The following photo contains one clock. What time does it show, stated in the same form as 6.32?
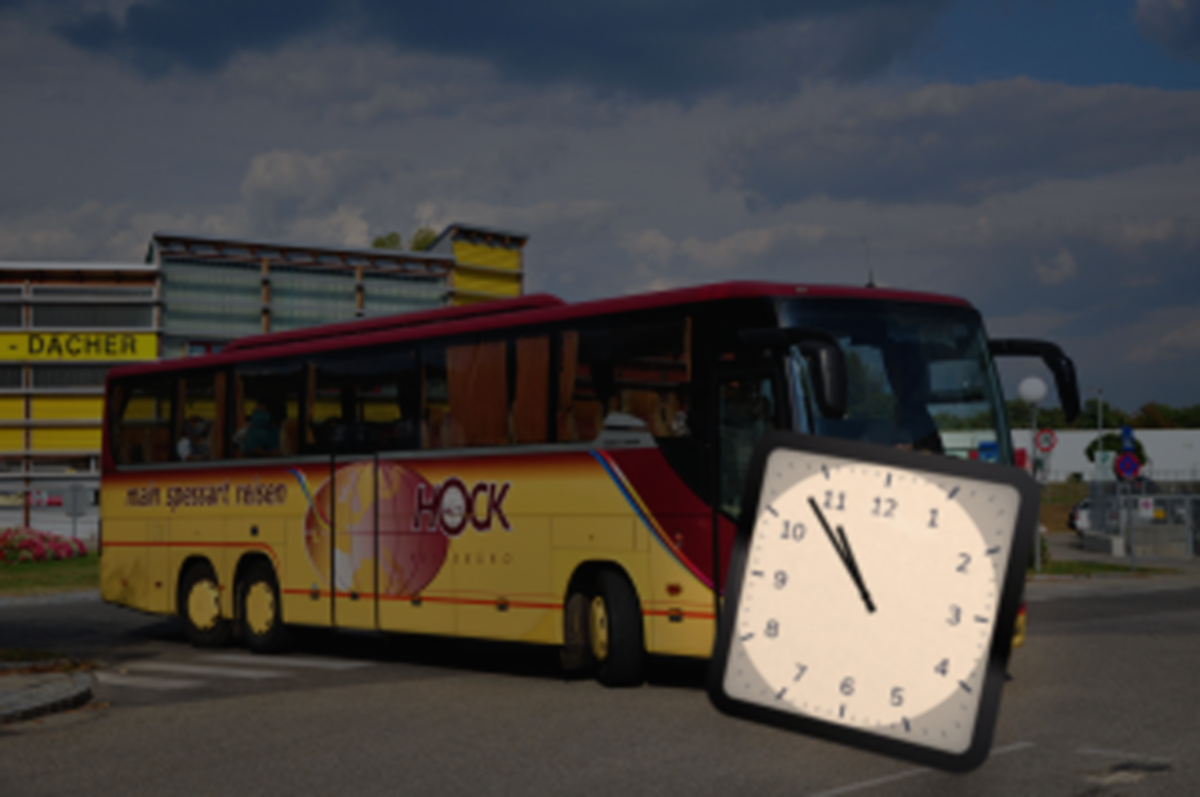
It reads 10.53
